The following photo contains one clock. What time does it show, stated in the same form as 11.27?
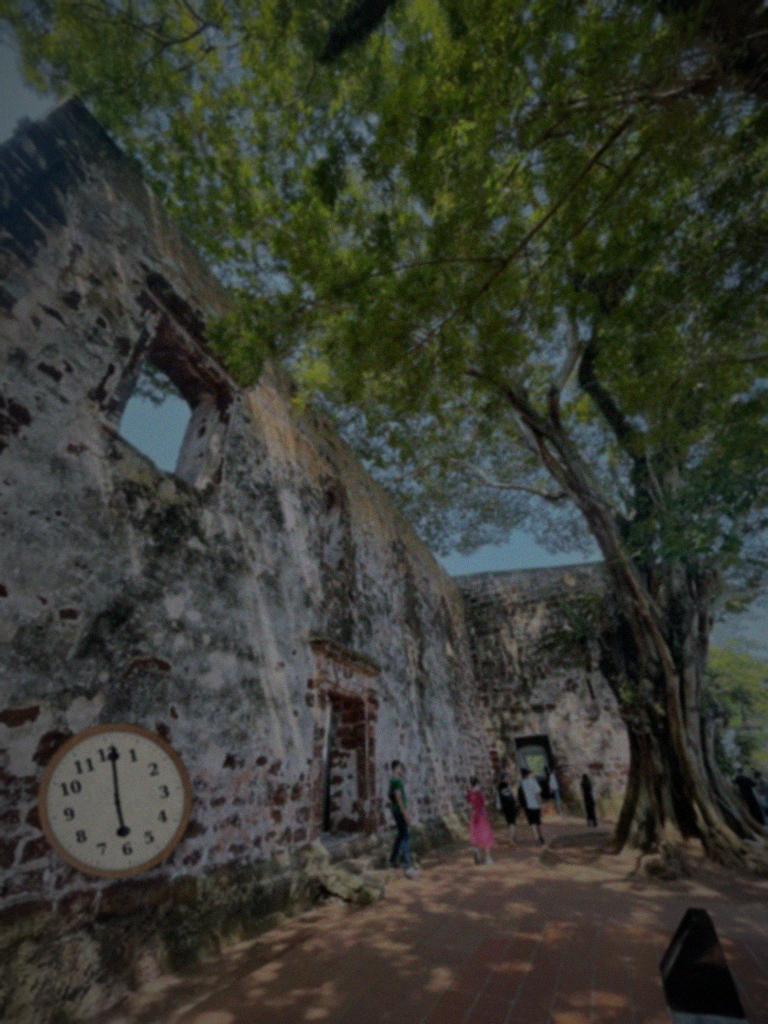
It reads 6.01
